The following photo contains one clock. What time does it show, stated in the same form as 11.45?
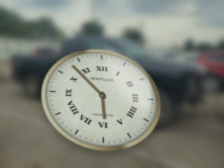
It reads 5.53
